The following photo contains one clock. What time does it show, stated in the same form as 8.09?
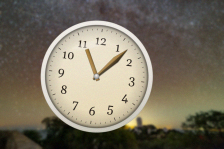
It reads 11.07
